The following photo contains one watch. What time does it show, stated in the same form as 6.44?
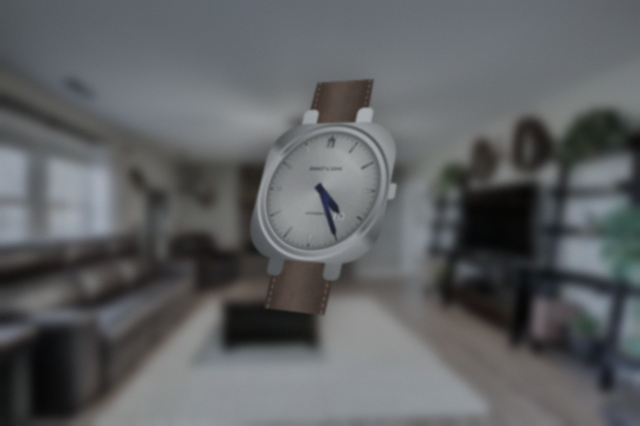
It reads 4.25
